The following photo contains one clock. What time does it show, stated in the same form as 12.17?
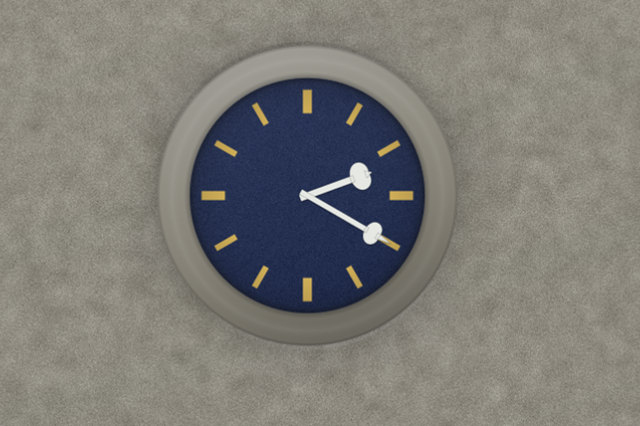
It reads 2.20
